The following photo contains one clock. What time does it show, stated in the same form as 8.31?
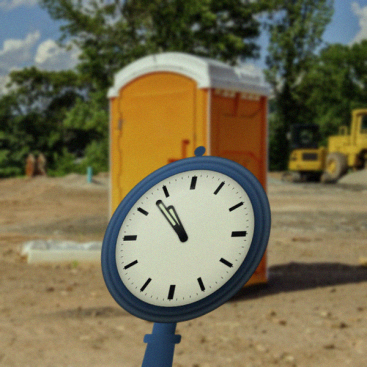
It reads 10.53
